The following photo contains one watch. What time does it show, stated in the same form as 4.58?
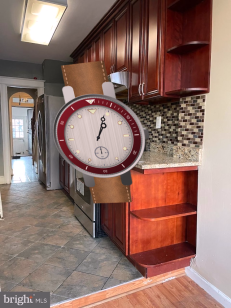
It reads 1.04
